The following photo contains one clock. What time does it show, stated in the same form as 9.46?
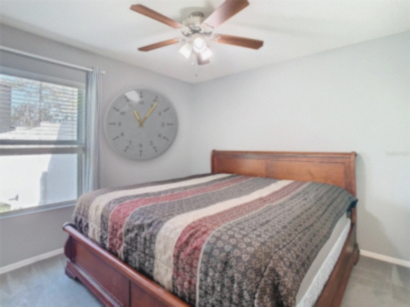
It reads 11.06
